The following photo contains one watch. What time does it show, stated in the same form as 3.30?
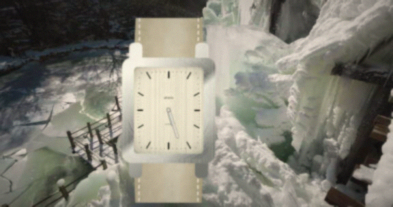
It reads 5.27
